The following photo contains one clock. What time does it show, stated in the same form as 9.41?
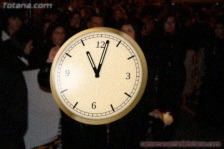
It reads 11.02
